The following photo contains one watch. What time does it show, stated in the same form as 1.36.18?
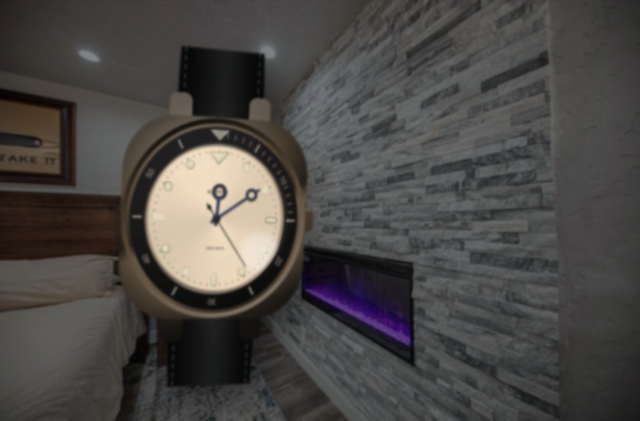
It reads 12.09.24
